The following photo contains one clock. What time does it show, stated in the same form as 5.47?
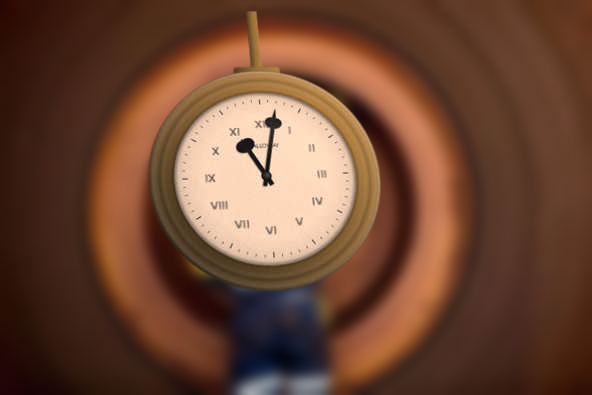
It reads 11.02
